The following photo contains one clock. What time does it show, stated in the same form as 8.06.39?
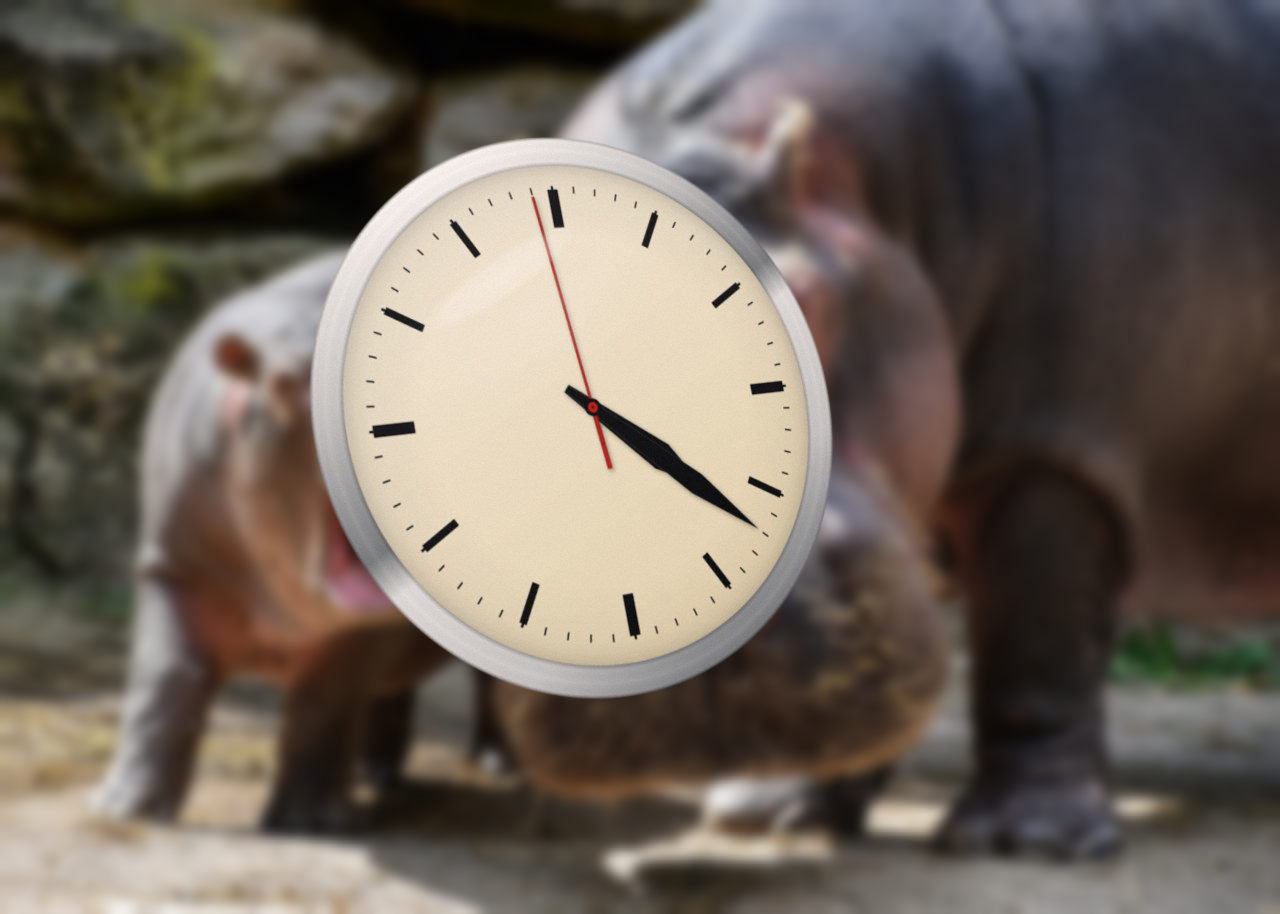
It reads 4.21.59
